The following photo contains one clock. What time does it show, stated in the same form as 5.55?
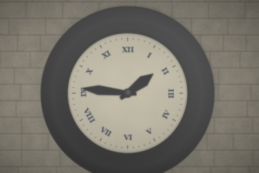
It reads 1.46
